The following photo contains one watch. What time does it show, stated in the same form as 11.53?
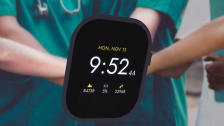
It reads 9.52
